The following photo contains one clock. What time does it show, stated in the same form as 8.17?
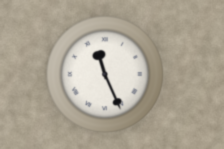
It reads 11.26
